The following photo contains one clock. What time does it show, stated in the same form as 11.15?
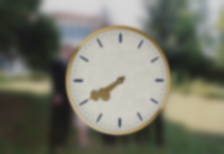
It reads 7.40
